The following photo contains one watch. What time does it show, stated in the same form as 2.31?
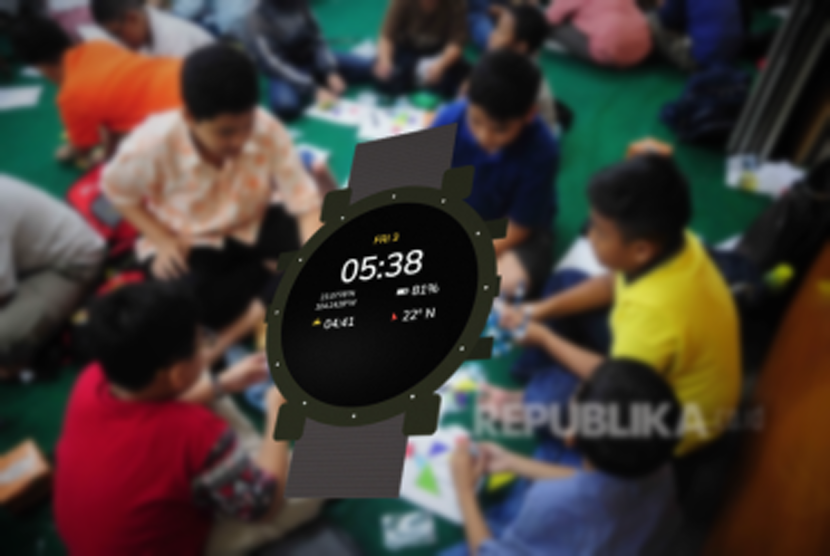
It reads 5.38
